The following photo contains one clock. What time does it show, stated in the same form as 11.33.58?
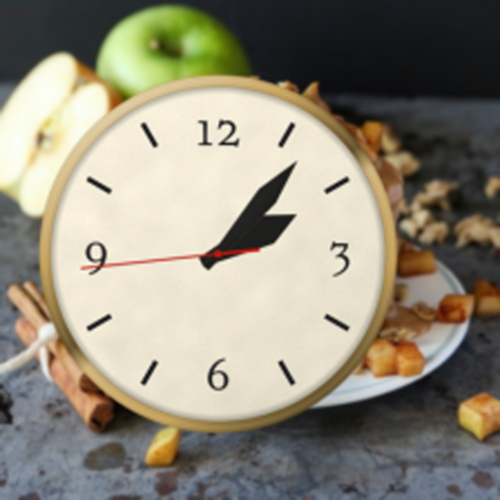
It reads 2.06.44
